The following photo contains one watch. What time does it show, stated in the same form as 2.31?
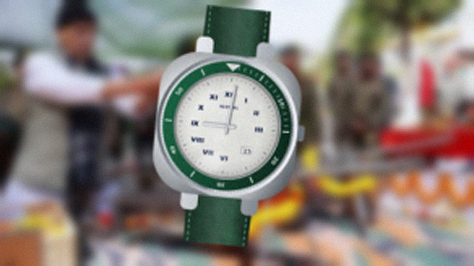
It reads 9.01
